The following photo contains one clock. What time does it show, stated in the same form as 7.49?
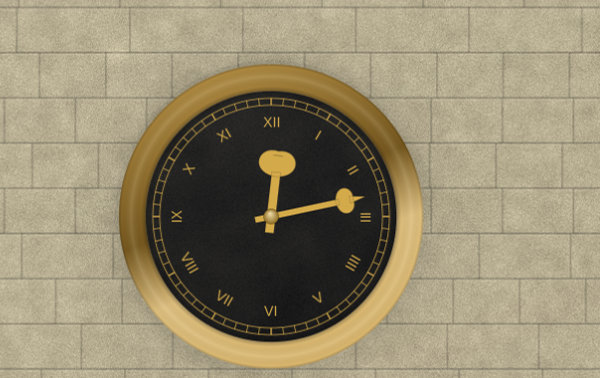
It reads 12.13
